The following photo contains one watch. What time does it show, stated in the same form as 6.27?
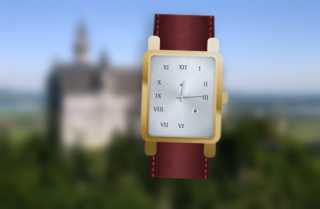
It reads 12.14
